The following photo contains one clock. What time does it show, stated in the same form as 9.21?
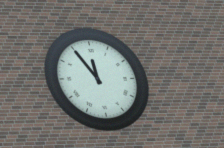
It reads 11.55
